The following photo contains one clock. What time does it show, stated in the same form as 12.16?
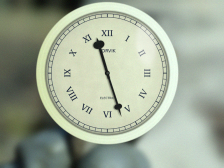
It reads 11.27
